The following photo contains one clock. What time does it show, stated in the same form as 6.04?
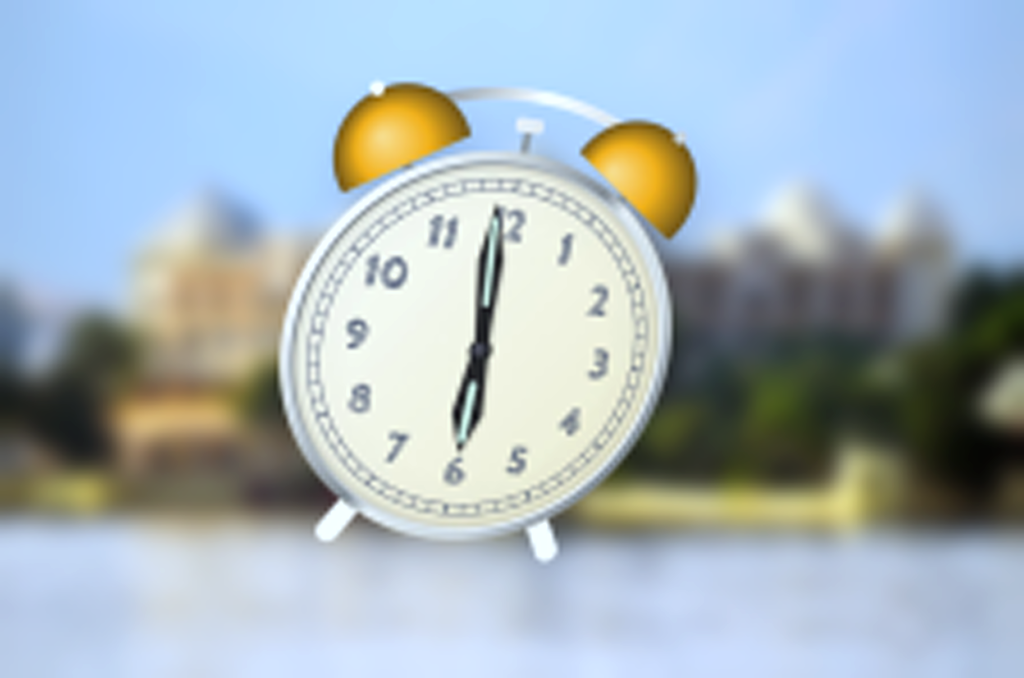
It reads 5.59
